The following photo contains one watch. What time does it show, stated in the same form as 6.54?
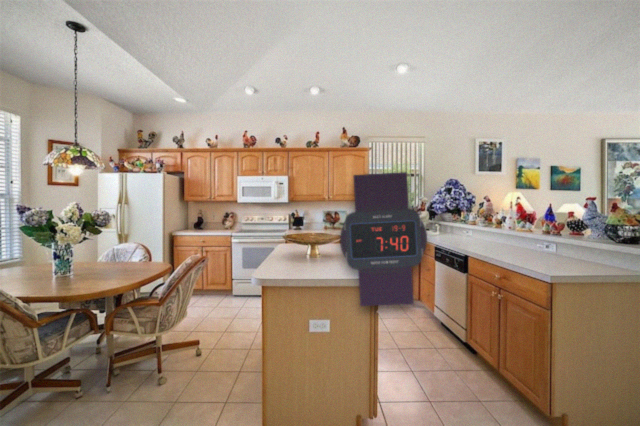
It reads 7.40
